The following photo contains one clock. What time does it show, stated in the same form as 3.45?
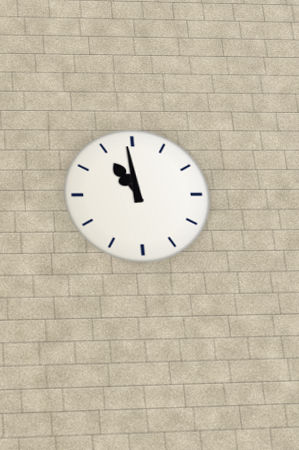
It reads 10.59
